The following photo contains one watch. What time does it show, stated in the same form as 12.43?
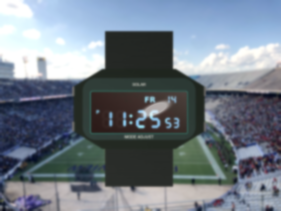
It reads 11.25
